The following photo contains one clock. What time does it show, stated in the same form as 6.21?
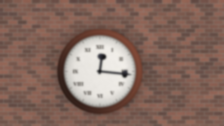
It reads 12.16
